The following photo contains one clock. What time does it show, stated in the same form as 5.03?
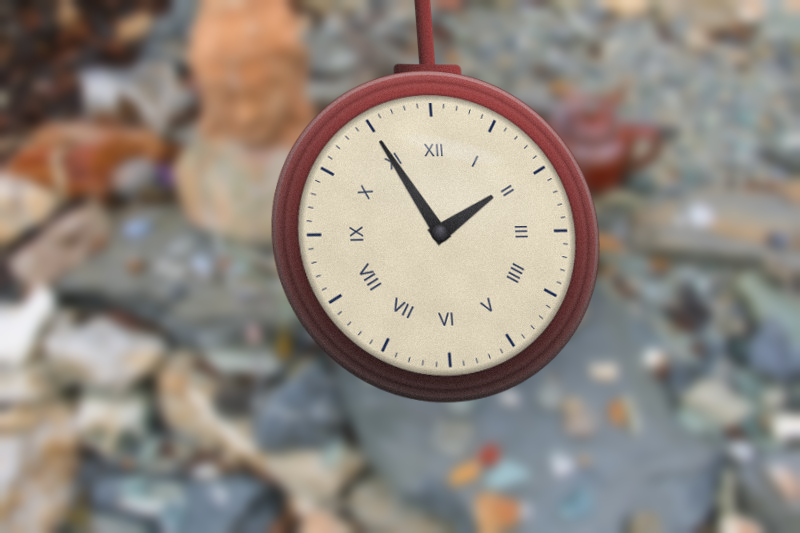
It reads 1.55
